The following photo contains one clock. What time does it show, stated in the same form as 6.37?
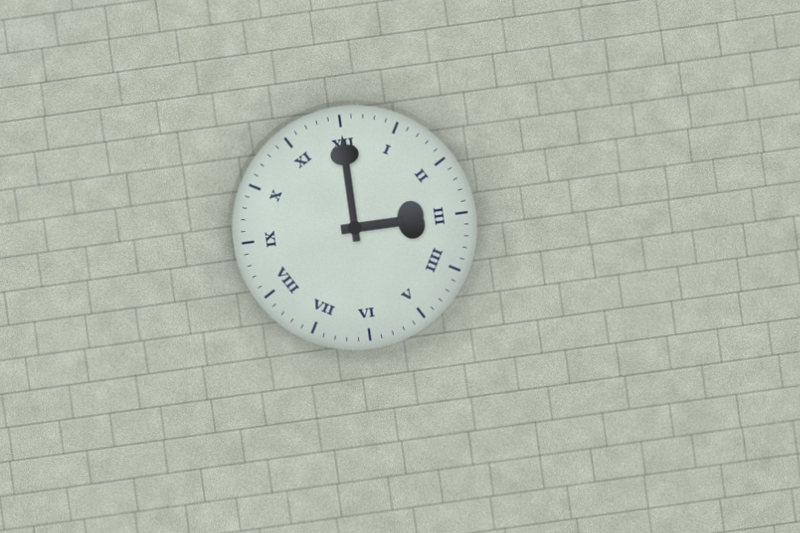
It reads 3.00
